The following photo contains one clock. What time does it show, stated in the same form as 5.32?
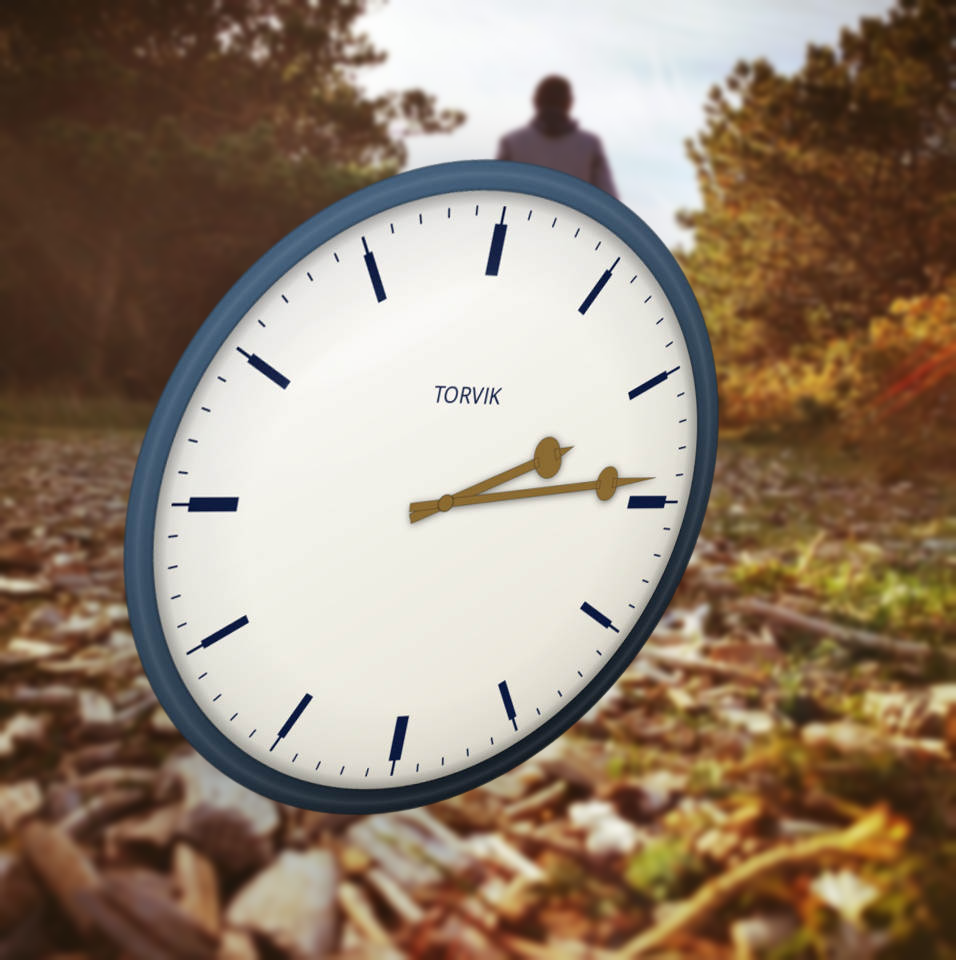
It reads 2.14
